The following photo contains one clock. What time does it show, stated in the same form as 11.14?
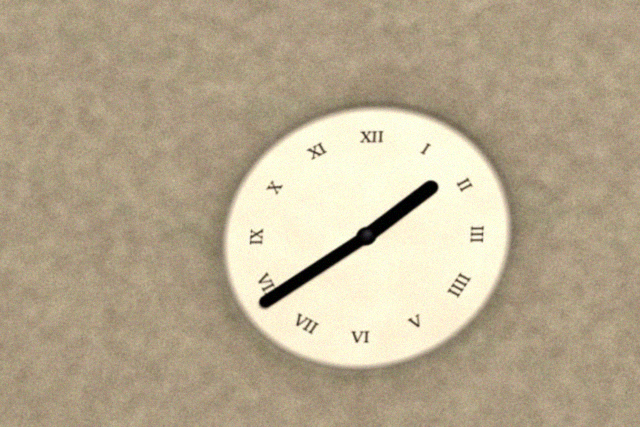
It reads 1.39
